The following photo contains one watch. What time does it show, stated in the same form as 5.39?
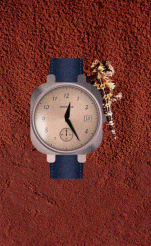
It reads 12.25
